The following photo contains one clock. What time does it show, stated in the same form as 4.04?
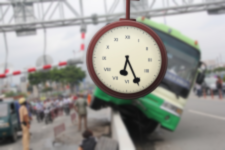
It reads 6.26
